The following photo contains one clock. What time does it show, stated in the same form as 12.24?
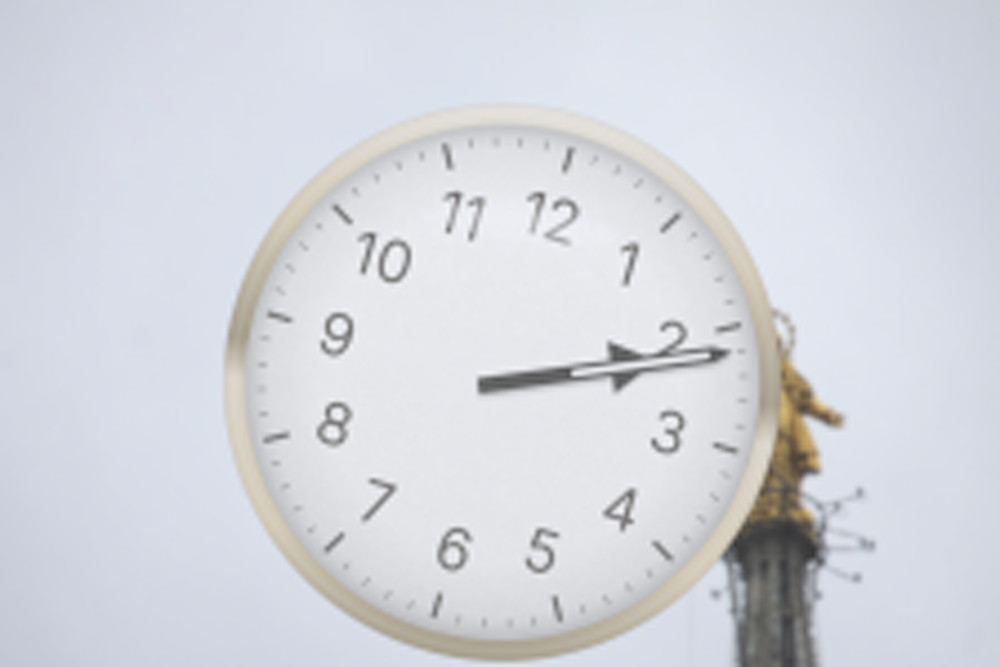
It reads 2.11
